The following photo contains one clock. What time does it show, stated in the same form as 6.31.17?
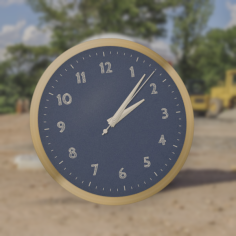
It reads 2.07.08
